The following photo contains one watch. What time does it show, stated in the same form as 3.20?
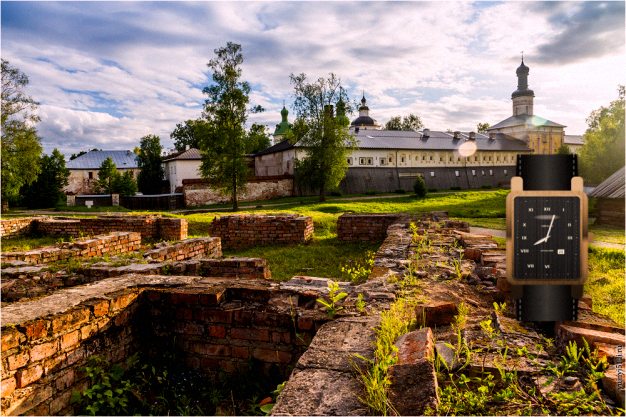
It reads 8.03
